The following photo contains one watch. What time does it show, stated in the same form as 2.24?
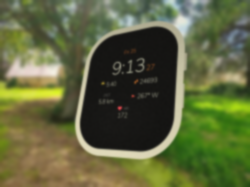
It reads 9.13
